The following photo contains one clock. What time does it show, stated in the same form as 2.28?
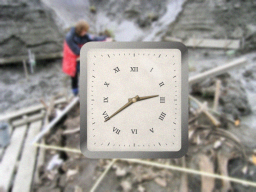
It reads 2.39
